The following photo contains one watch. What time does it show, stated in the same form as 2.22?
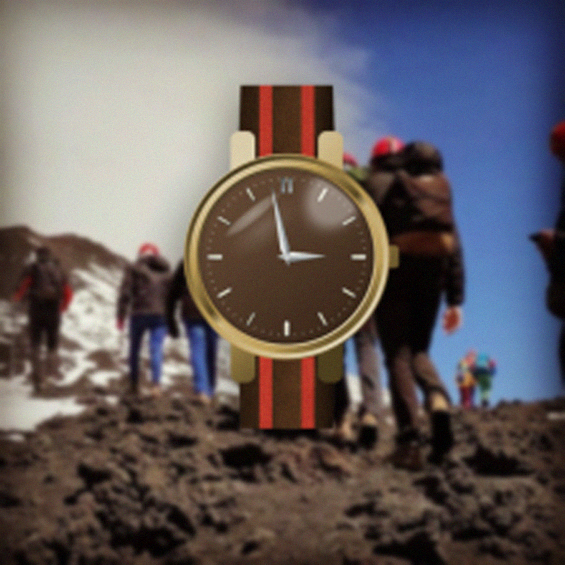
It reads 2.58
